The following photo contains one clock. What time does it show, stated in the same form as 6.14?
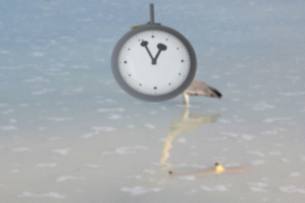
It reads 12.56
